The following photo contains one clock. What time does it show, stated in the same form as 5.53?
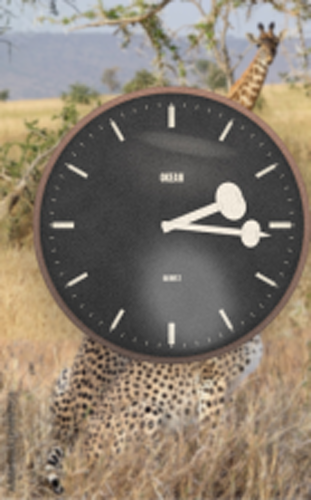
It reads 2.16
